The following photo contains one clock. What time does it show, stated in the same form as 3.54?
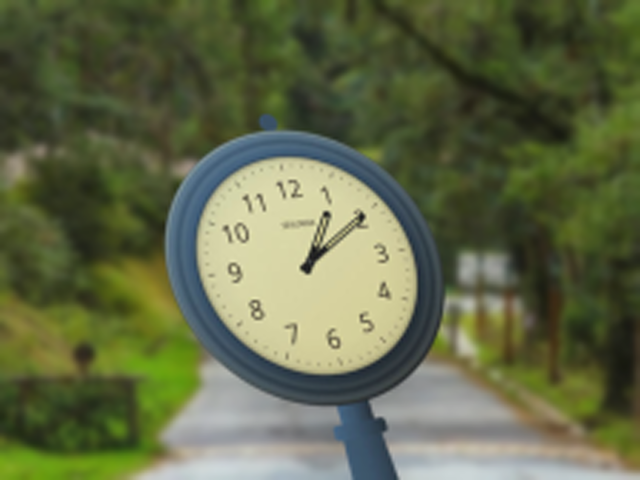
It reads 1.10
